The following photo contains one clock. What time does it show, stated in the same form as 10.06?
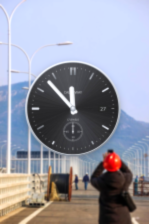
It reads 11.53
